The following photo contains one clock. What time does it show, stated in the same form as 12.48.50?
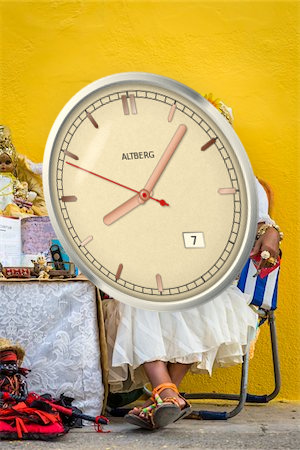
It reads 8.06.49
